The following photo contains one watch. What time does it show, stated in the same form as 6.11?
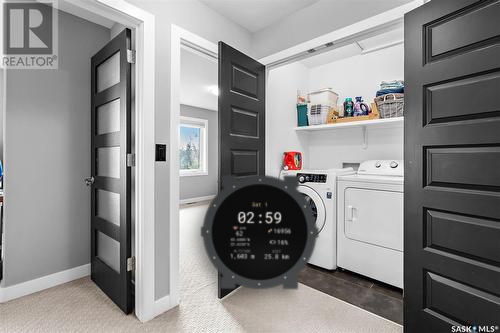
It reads 2.59
